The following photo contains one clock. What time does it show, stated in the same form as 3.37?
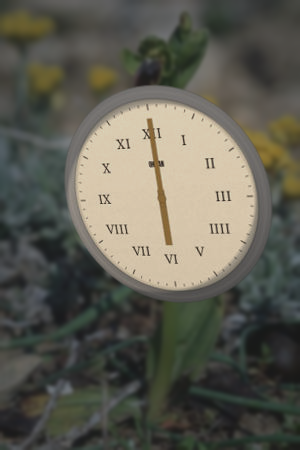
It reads 6.00
